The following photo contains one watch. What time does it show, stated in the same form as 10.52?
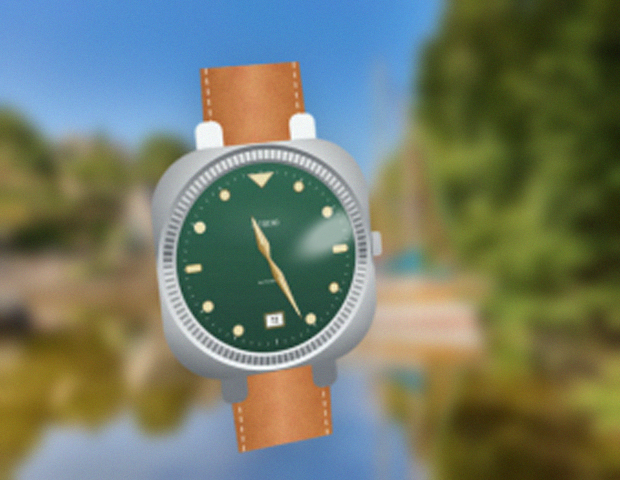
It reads 11.26
